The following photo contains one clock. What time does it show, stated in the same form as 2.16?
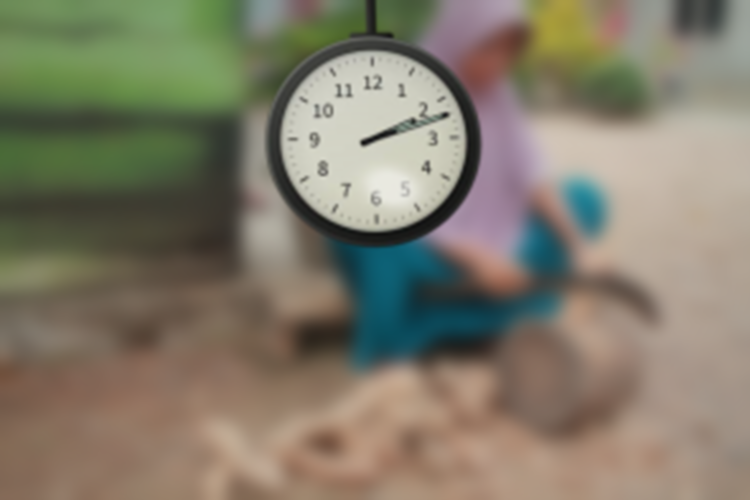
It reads 2.12
